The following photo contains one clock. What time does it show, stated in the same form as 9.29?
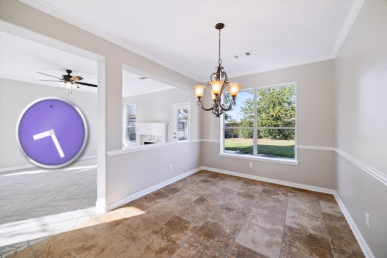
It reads 8.26
